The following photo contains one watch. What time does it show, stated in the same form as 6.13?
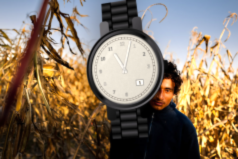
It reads 11.03
